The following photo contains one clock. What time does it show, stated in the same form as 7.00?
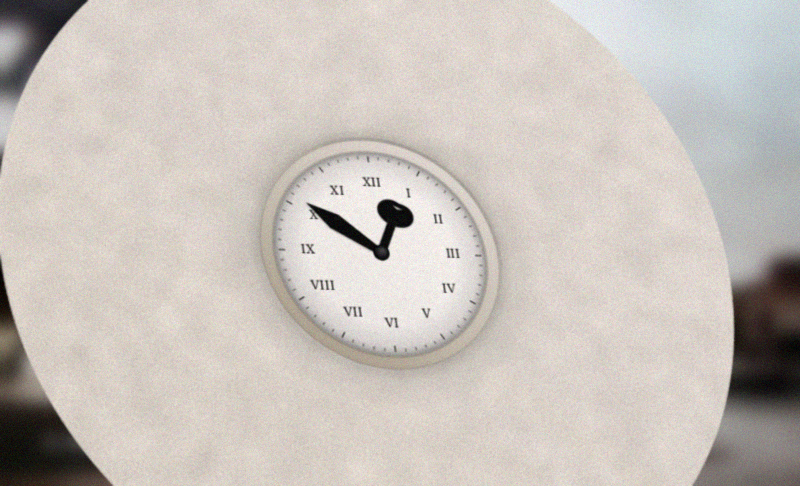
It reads 12.51
